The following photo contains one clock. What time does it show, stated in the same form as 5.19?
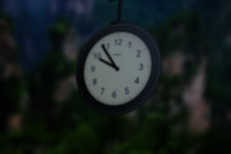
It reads 9.54
